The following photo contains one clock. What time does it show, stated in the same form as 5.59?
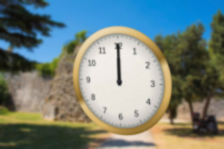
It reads 12.00
